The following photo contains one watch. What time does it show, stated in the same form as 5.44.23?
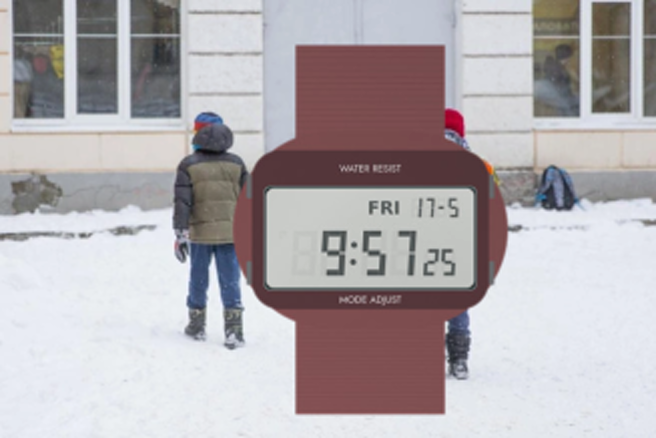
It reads 9.57.25
